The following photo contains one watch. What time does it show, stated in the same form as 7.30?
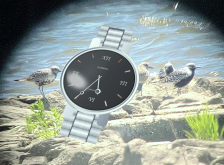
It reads 5.35
